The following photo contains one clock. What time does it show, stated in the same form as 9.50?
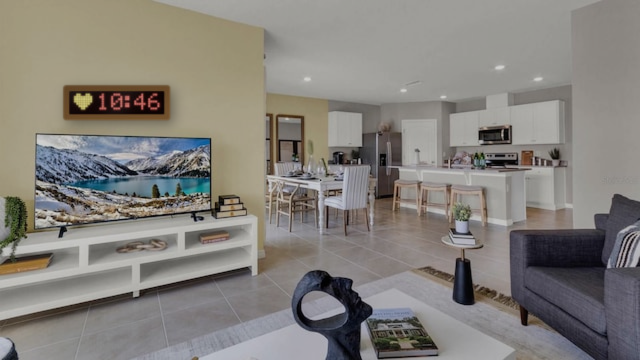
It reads 10.46
